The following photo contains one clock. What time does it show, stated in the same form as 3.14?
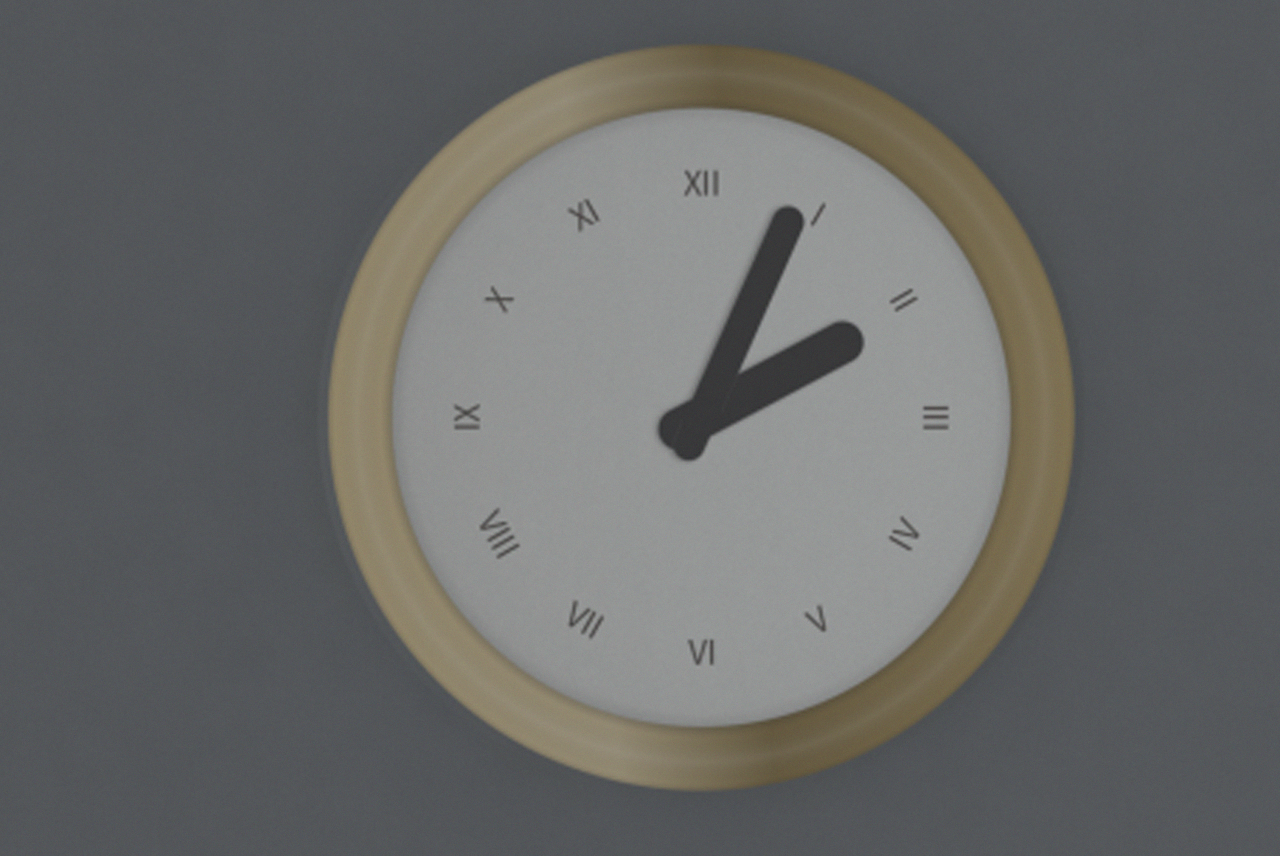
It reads 2.04
